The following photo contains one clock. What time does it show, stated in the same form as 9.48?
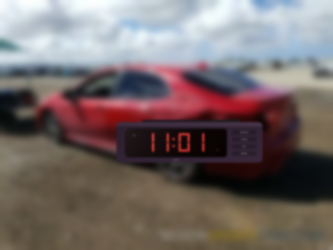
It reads 11.01
